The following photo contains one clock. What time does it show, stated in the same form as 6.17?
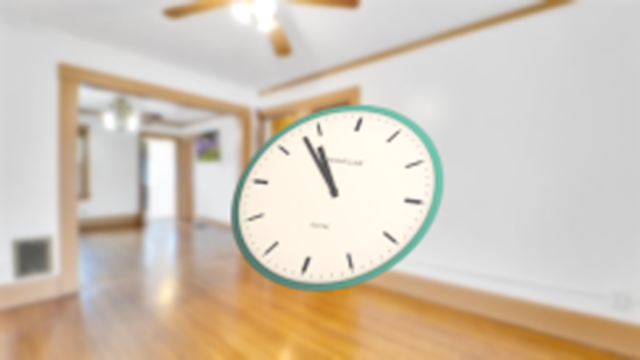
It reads 10.53
